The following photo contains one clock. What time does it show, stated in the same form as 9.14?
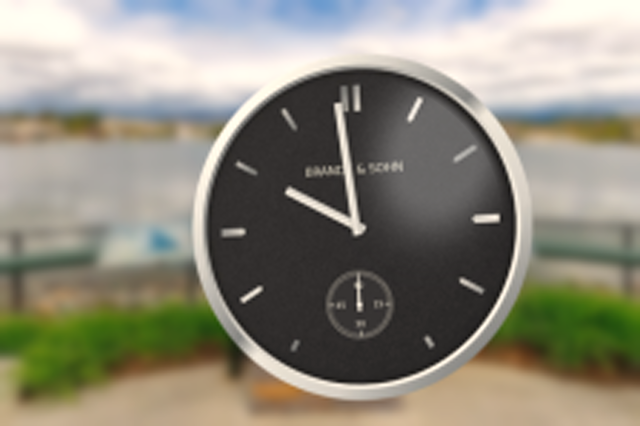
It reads 9.59
